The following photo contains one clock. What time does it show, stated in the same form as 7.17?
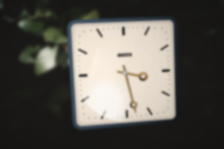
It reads 3.28
